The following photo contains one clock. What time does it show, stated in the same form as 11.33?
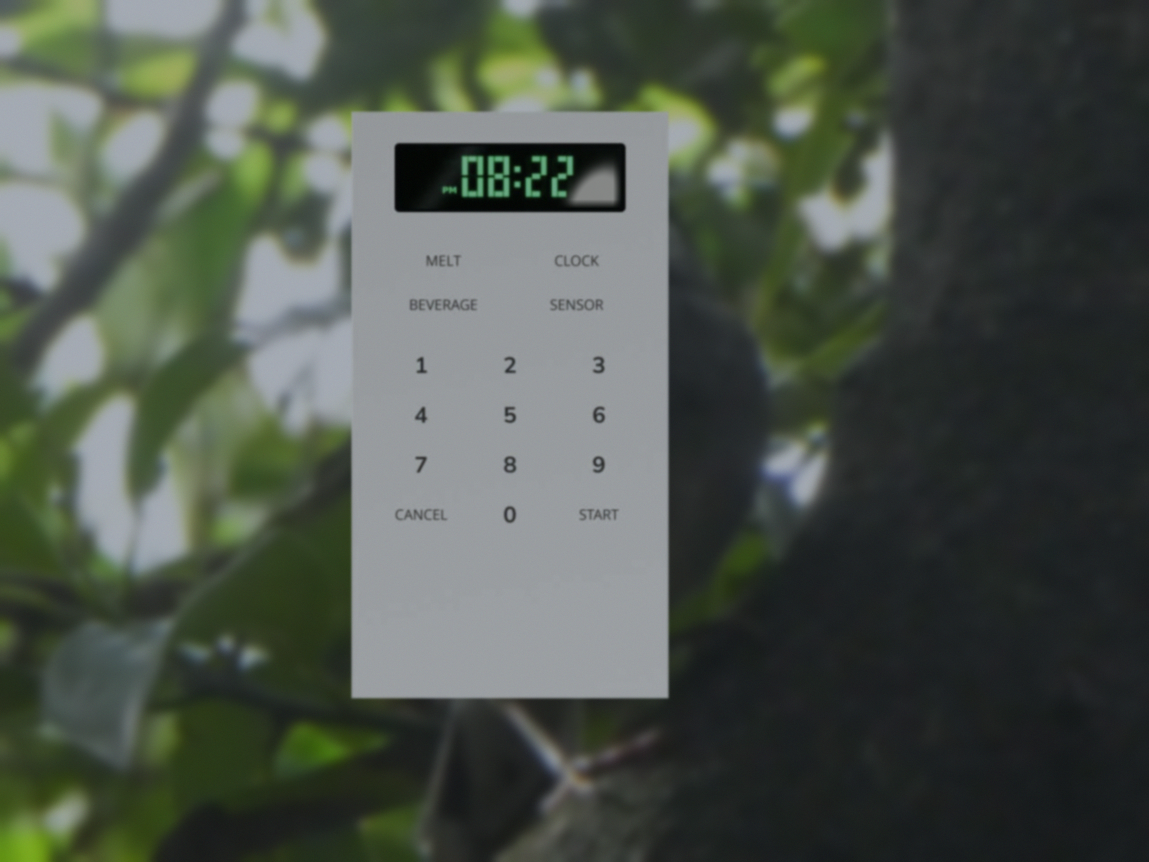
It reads 8.22
